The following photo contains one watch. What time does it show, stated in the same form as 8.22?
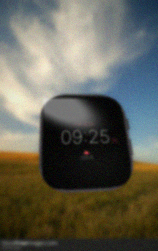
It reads 9.25
